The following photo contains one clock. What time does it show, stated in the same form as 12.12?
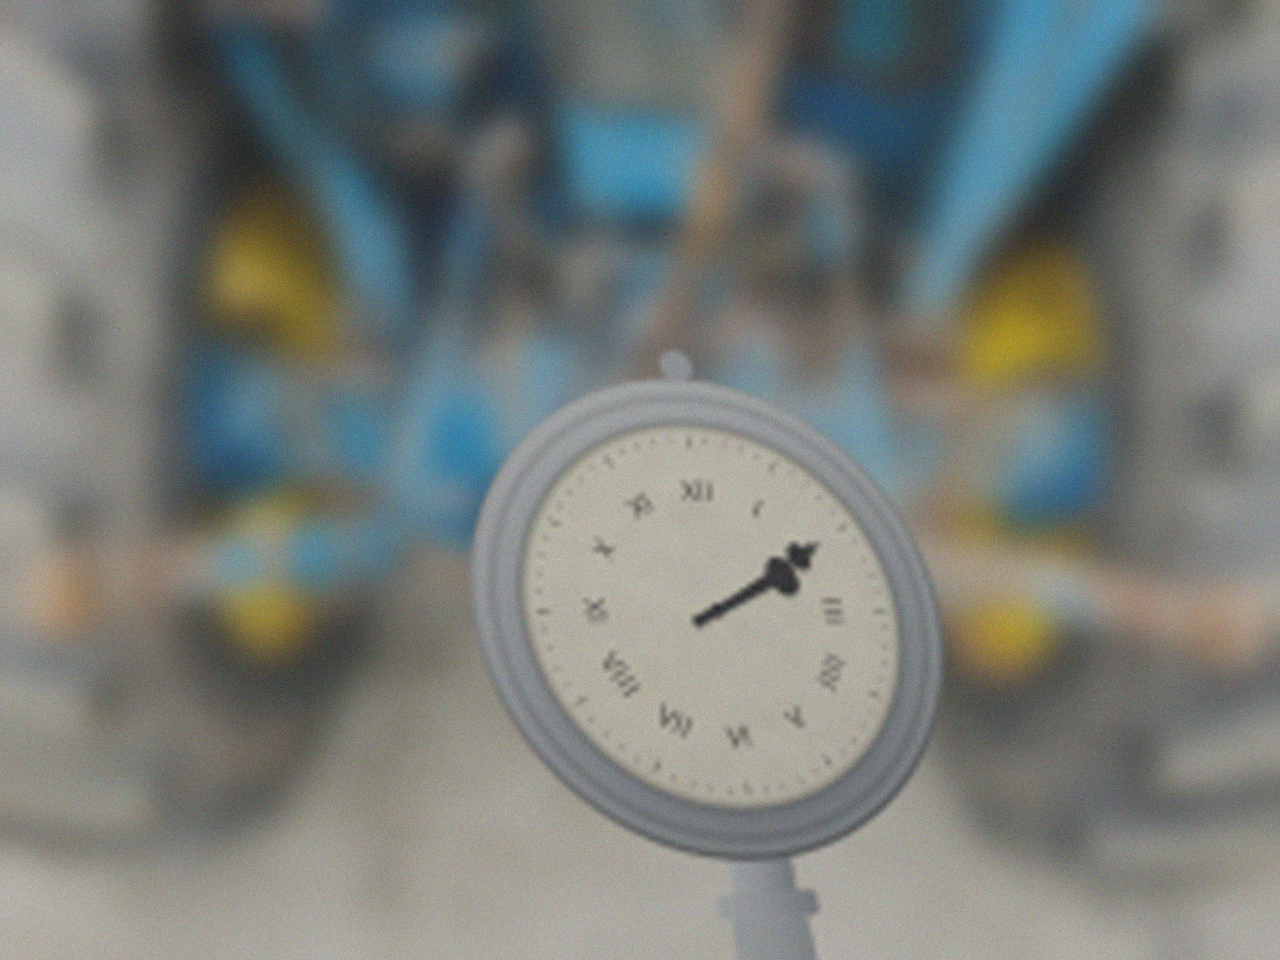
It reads 2.10
